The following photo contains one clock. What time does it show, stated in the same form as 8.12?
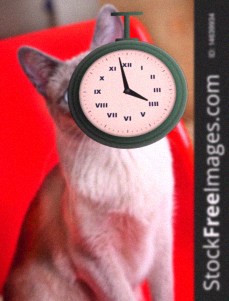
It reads 3.58
